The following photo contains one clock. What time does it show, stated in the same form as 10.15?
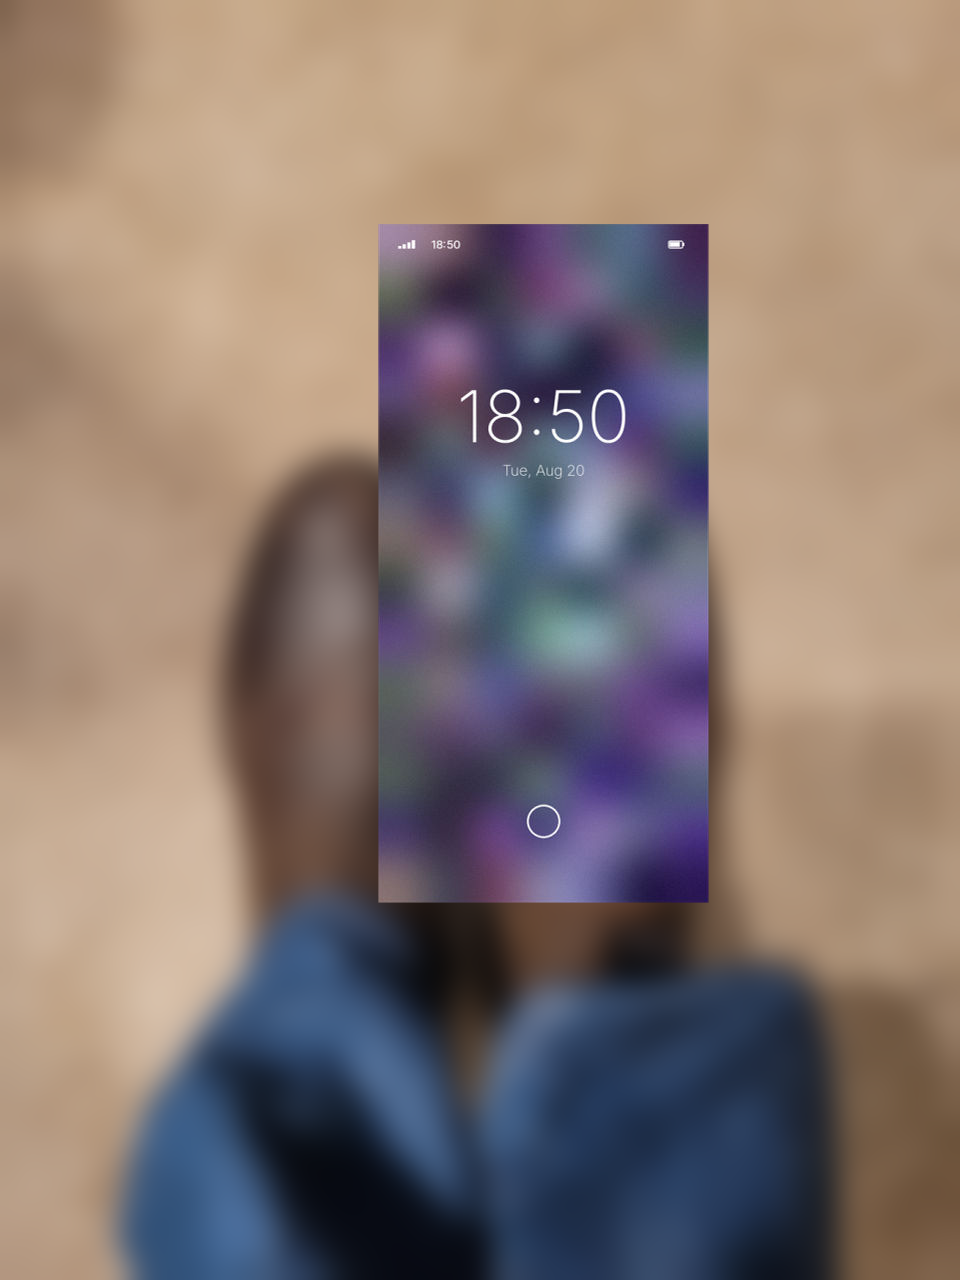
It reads 18.50
